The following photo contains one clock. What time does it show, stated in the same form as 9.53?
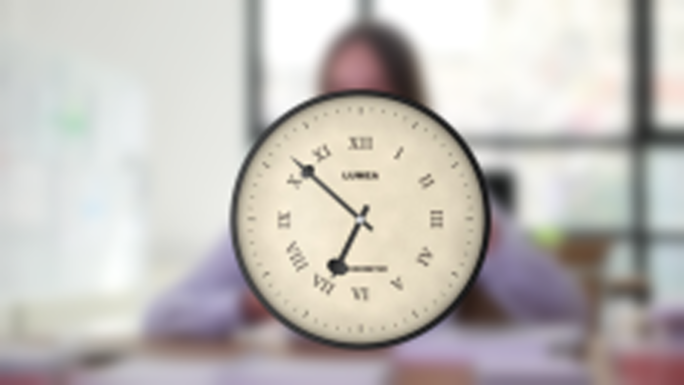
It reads 6.52
